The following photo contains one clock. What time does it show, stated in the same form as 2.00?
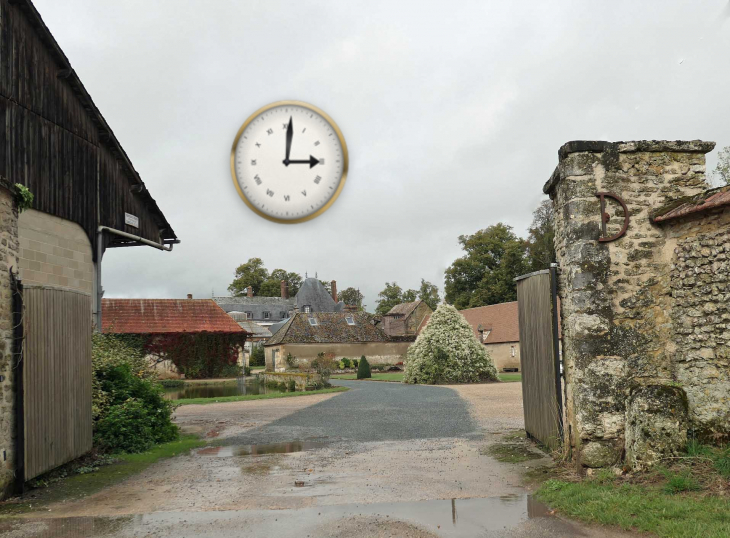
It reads 3.01
